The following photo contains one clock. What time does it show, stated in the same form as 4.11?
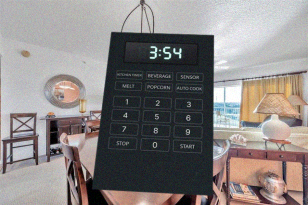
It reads 3.54
